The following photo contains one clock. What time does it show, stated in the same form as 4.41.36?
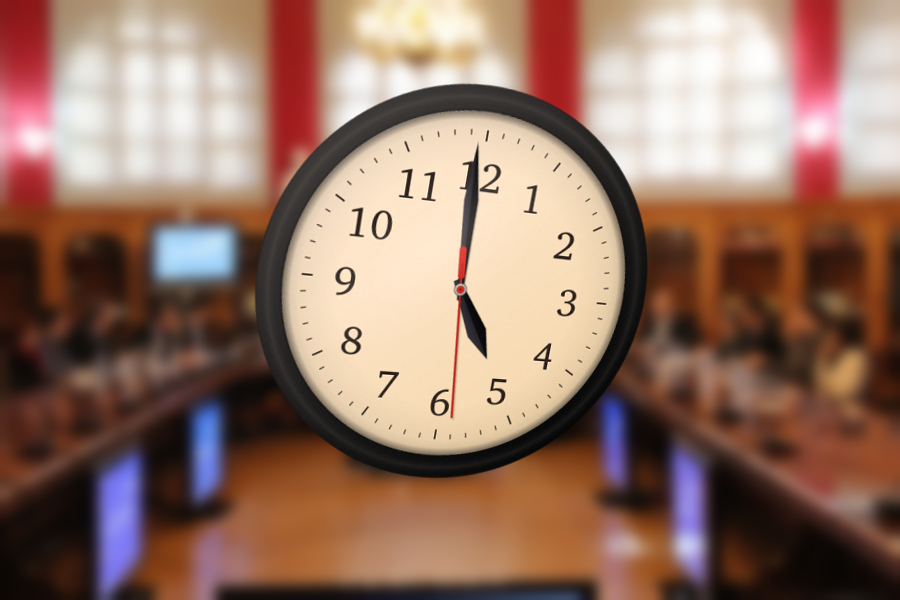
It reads 4.59.29
